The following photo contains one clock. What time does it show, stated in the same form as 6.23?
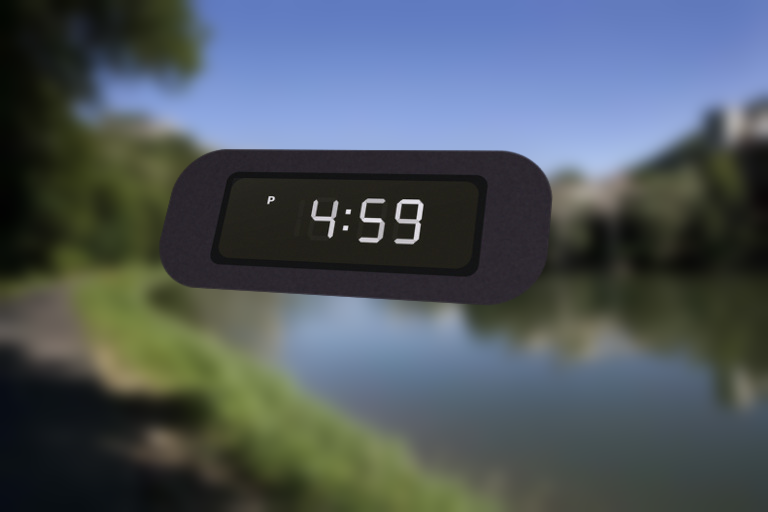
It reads 4.59
